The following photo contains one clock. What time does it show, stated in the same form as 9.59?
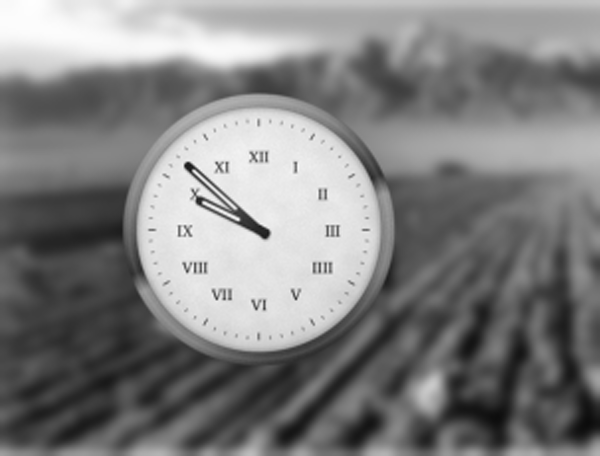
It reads 9.52
